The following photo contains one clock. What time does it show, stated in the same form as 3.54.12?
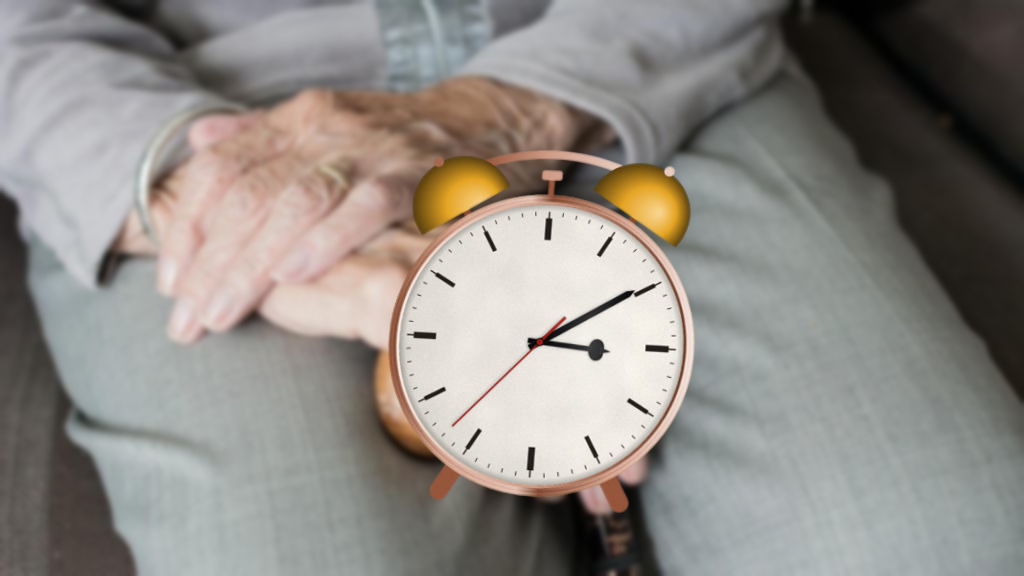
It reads 3.09.37
